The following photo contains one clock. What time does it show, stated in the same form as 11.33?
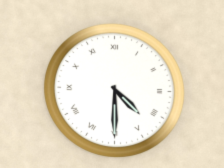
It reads 4.30
